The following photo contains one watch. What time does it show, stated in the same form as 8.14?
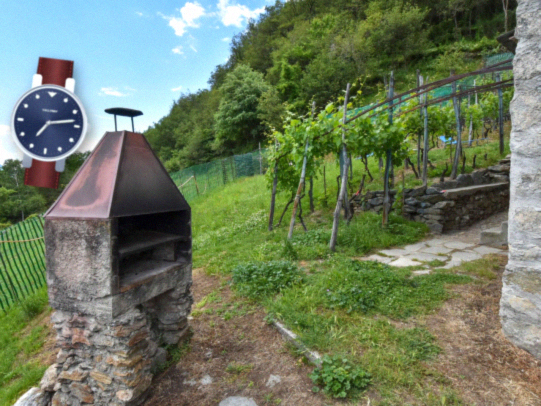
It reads 7.13
